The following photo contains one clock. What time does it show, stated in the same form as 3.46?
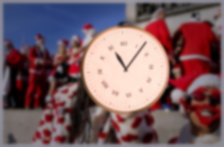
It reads 11.07
